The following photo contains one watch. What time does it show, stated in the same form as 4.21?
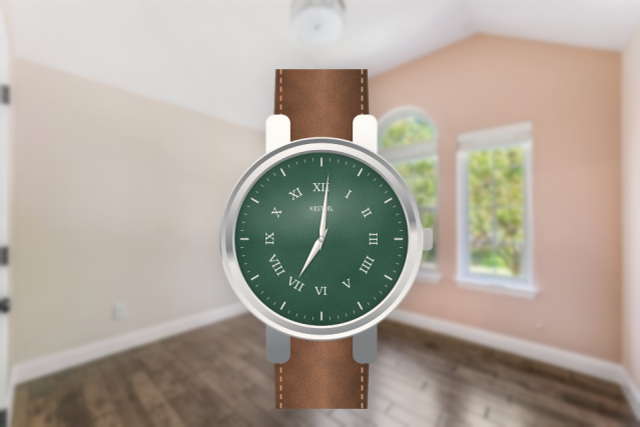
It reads 7.01
